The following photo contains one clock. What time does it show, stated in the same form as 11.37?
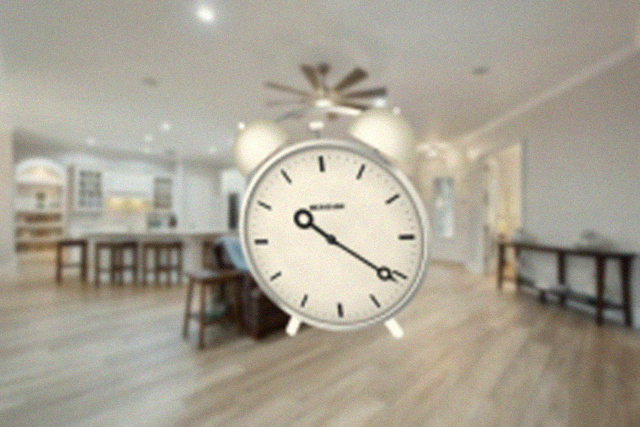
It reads 10.21
